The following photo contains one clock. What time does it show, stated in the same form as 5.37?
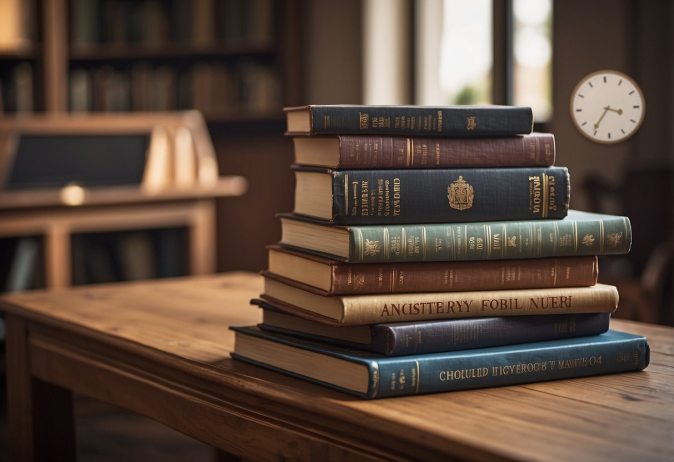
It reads 3.36
